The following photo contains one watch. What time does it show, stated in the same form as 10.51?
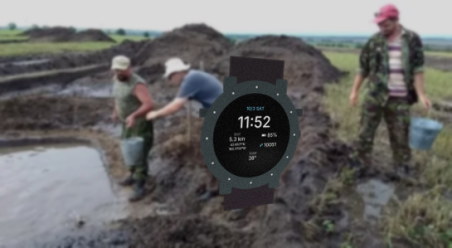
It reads 11.52
